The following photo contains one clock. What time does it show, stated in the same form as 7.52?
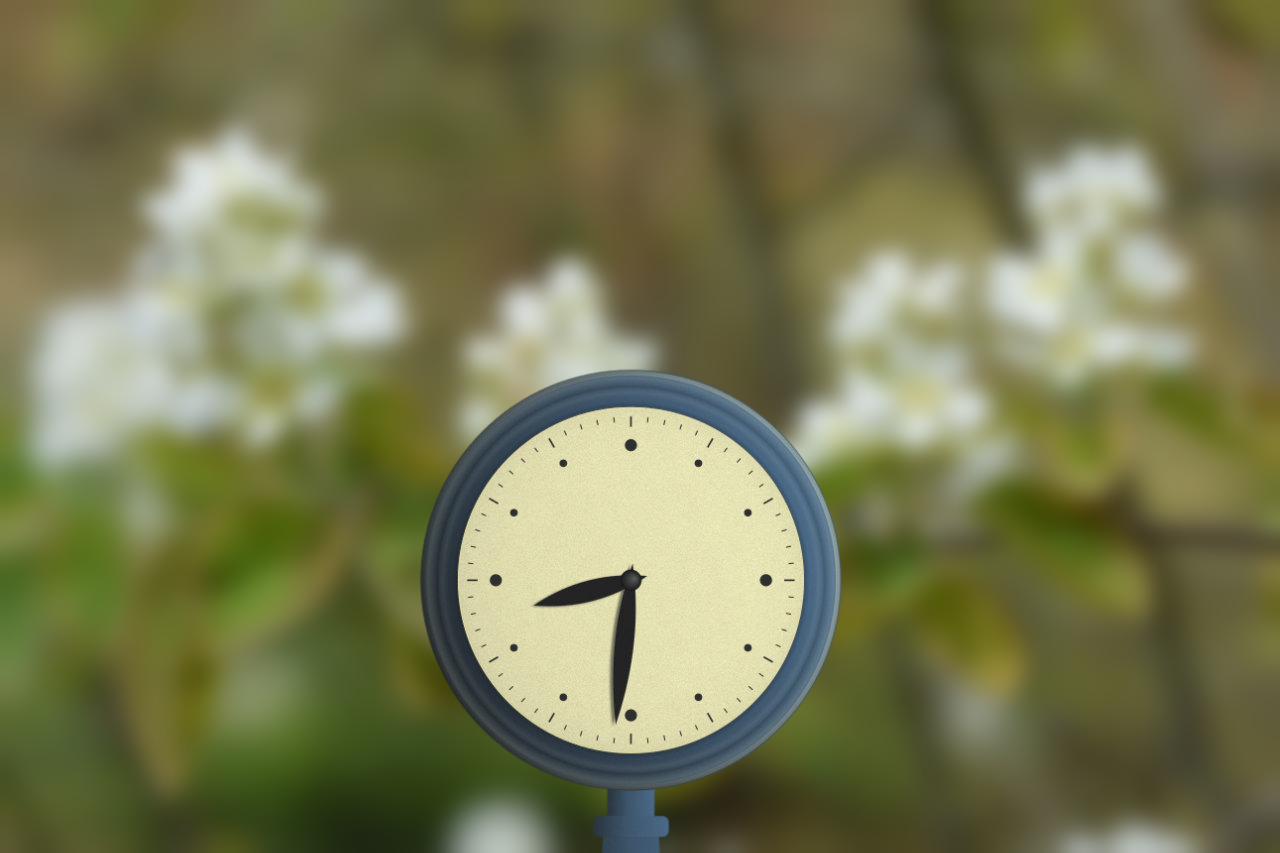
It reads 8.31
